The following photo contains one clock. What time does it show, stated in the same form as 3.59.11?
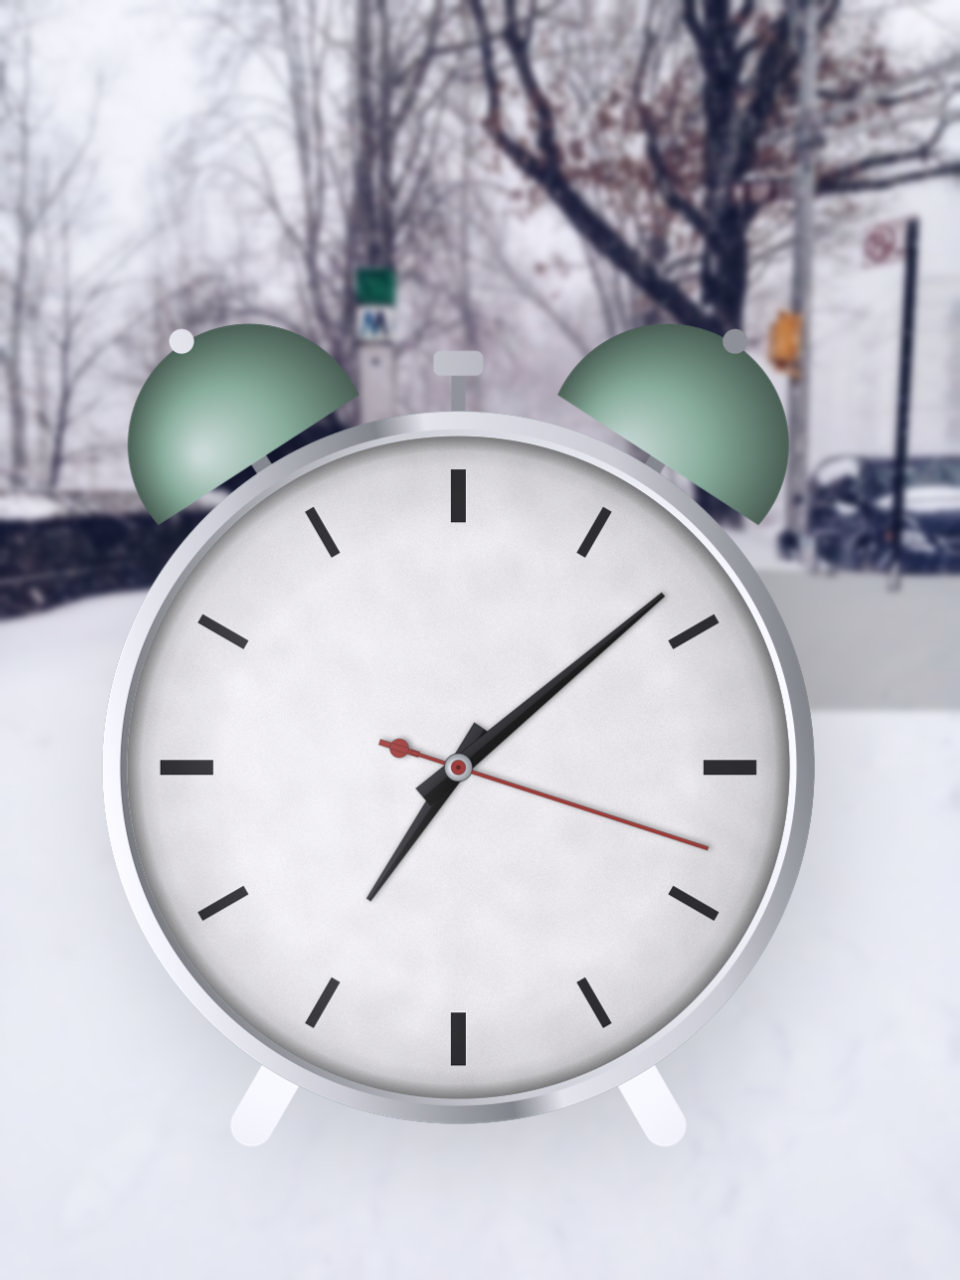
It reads 7.08.18
